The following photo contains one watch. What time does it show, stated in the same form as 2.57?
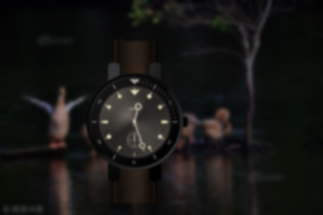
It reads 12.27
